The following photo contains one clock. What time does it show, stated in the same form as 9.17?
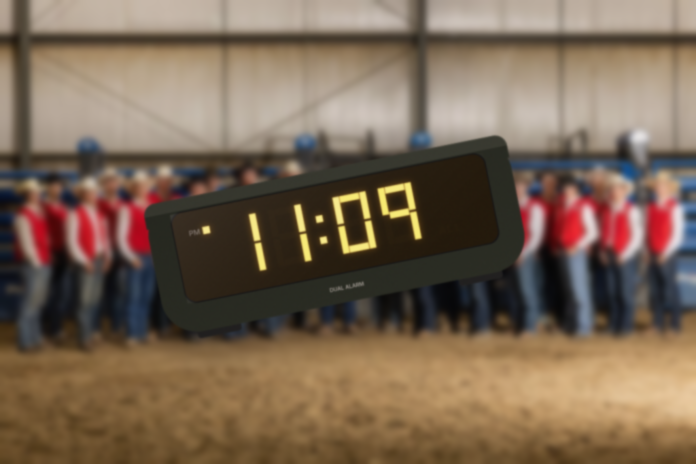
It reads 11.09
